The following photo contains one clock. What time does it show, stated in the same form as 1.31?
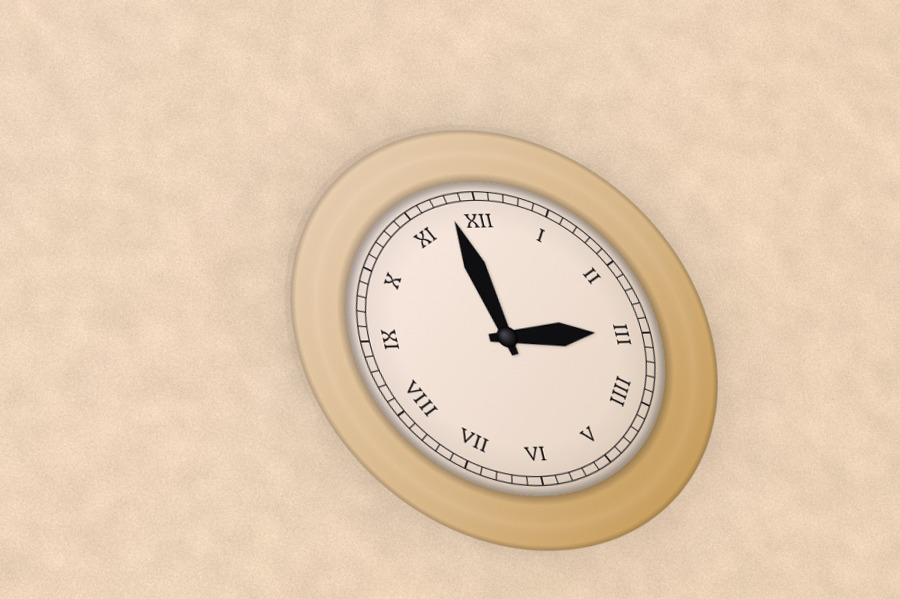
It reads 2.58
